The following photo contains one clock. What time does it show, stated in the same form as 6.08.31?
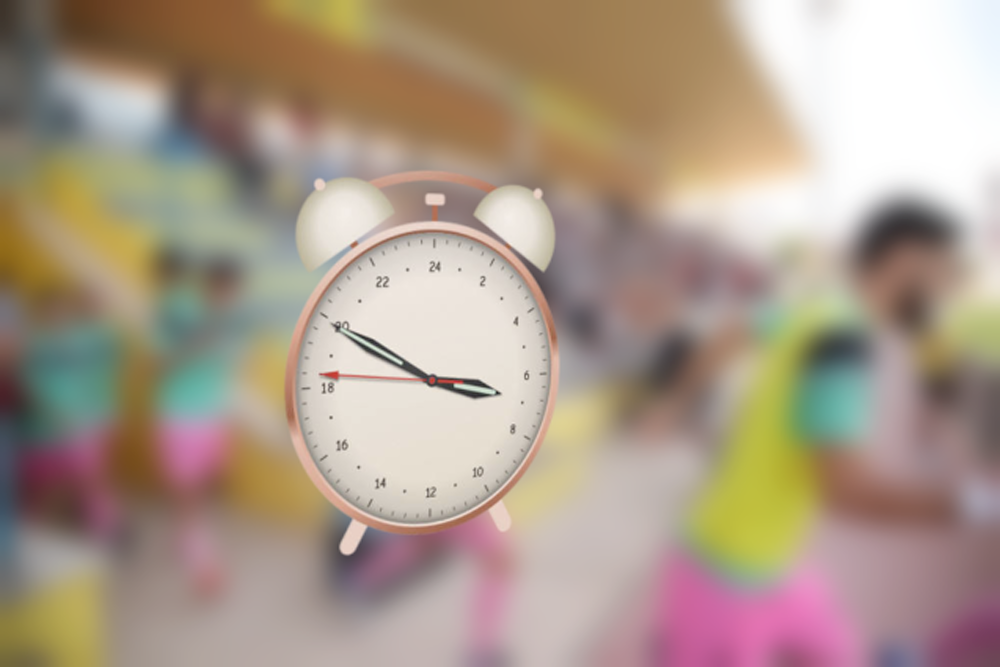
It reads 6.49.46
